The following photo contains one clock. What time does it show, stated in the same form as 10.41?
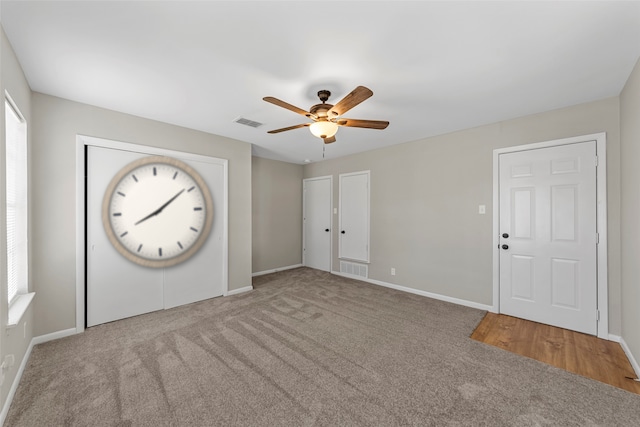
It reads 8.09
